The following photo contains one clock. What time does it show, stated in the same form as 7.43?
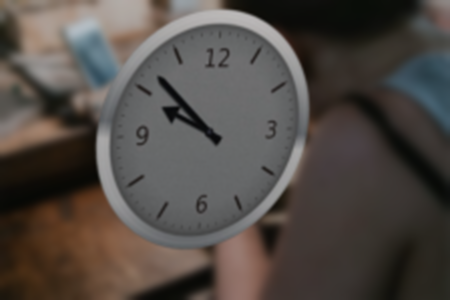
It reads 9.52
